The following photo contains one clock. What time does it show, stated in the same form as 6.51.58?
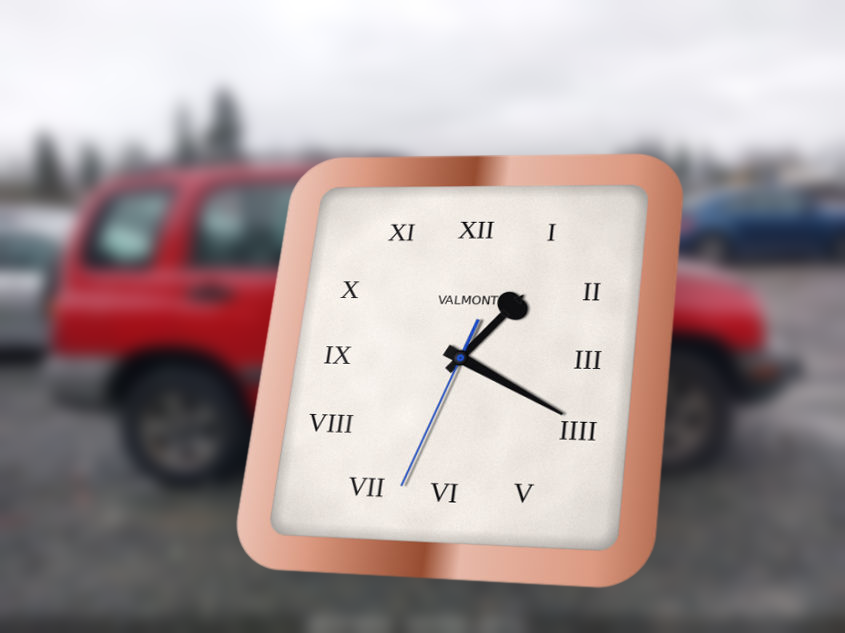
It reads 1.19.33
